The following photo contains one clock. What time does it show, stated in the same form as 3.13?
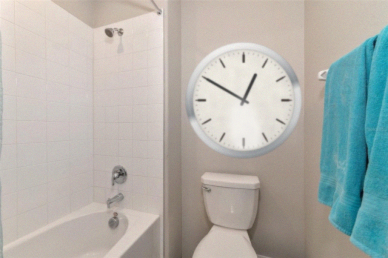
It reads 12.50
